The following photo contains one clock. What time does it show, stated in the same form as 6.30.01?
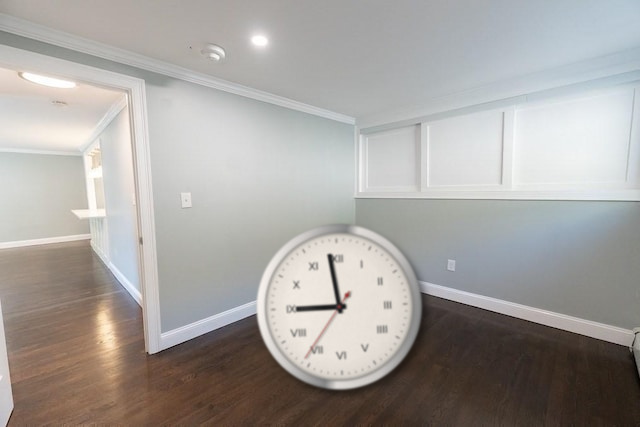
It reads 8.58.36
